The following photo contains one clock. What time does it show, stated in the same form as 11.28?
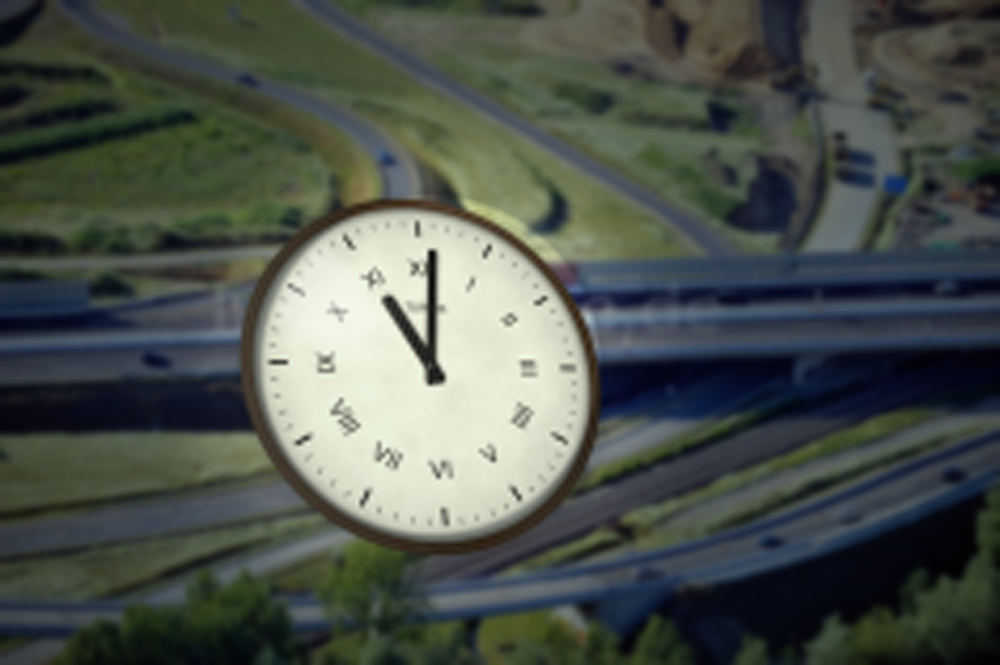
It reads 11.01
